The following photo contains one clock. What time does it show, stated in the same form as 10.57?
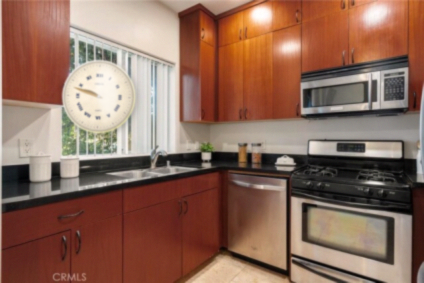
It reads 9.48
